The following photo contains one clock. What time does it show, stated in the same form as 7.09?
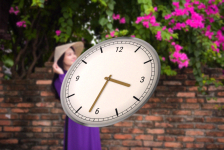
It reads 3.32
